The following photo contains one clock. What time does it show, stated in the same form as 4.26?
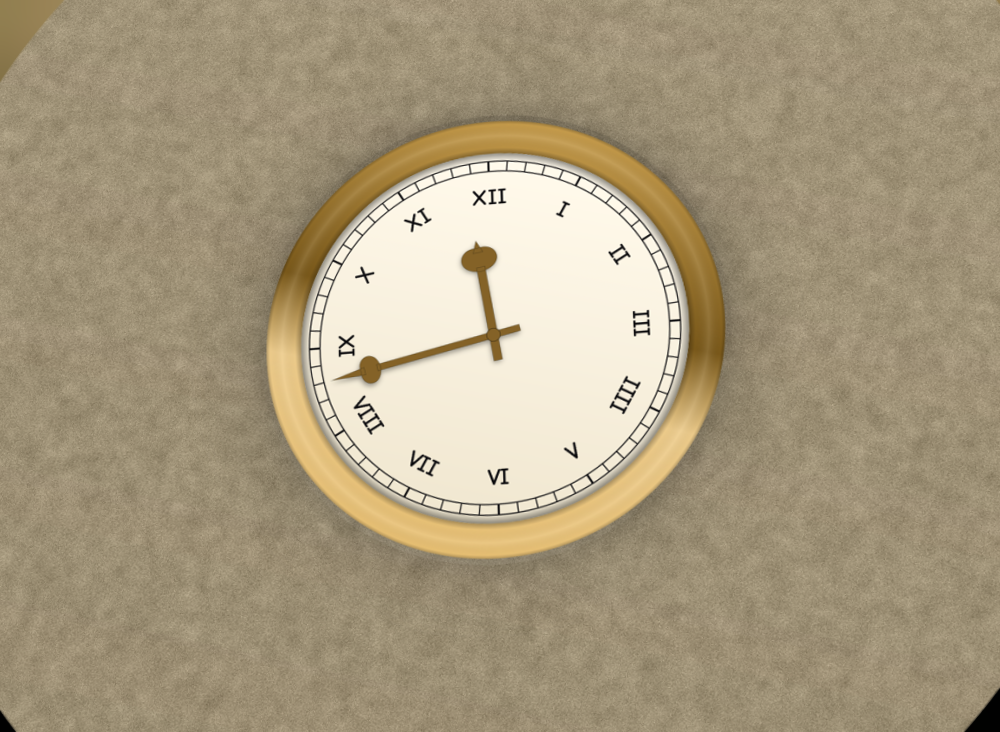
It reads 11.43
